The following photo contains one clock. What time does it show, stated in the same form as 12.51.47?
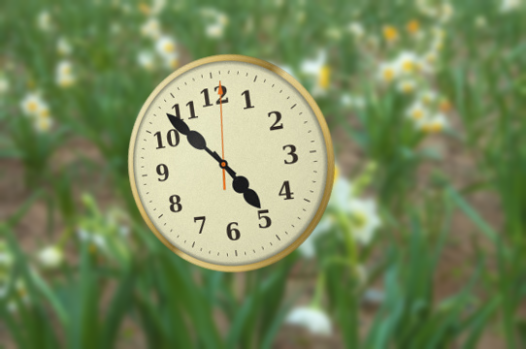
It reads 4.53.01
